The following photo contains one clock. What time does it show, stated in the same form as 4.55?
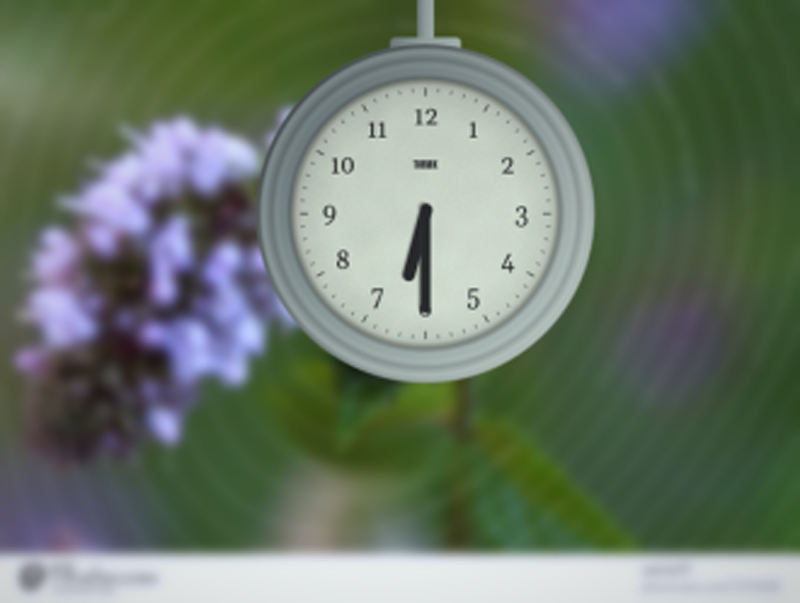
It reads 6.30
